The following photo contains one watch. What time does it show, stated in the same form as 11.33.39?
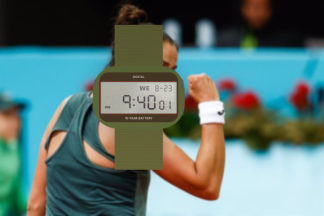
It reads 9.40.01
